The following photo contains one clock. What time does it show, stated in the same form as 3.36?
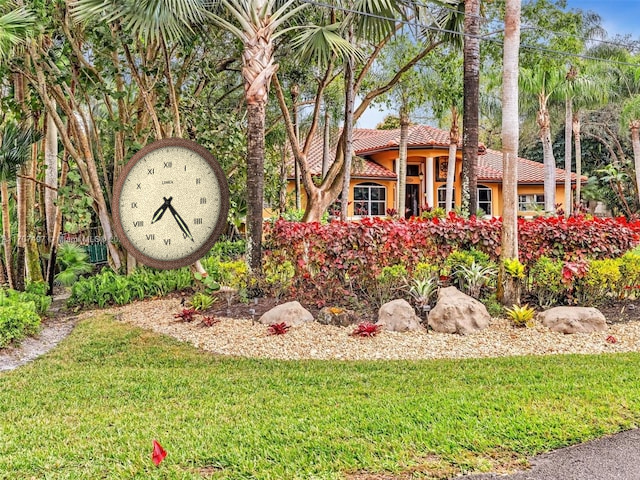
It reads 7.24
